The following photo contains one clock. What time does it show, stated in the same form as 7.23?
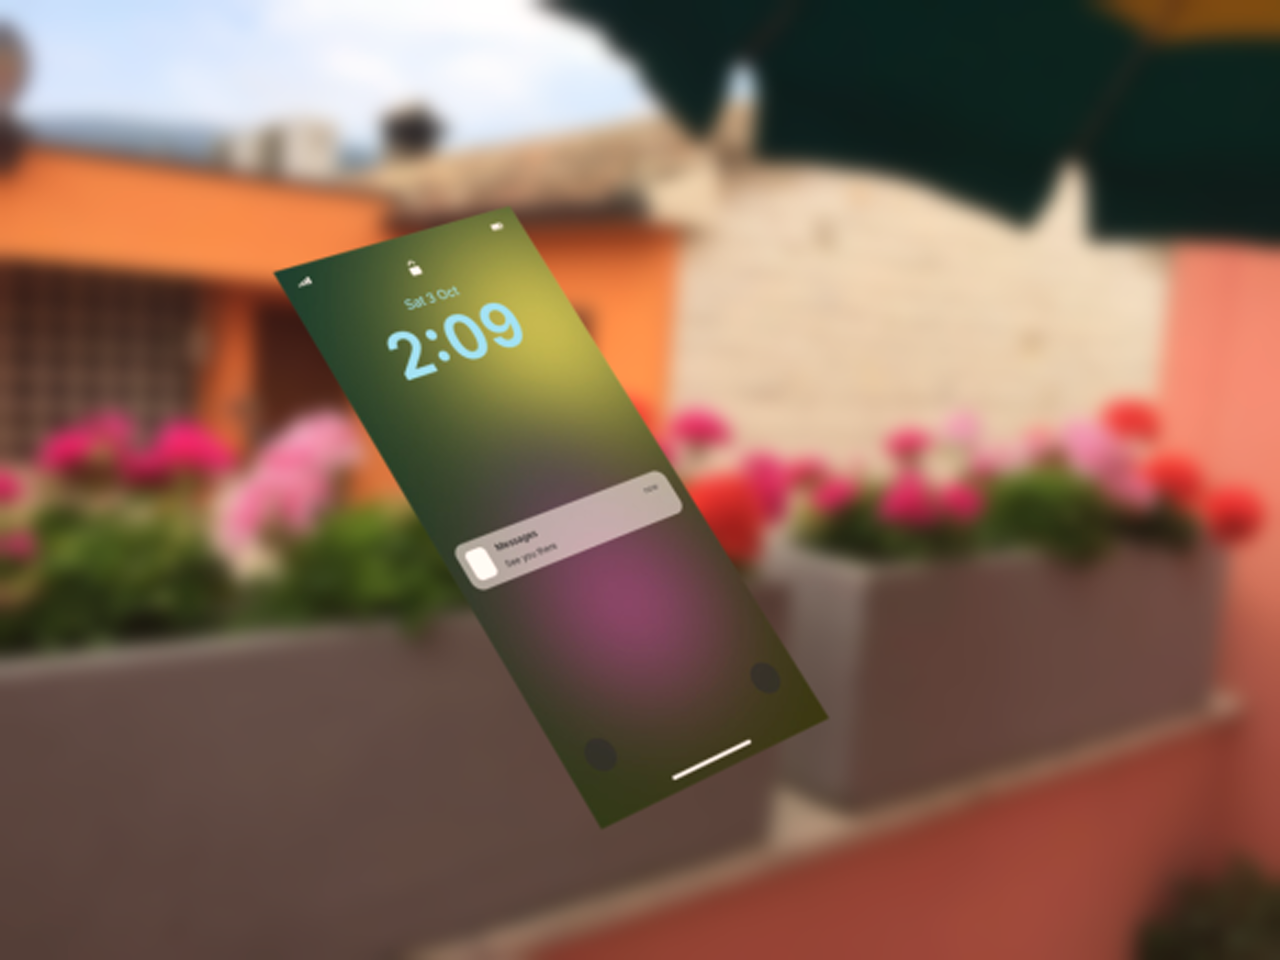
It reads 2.09
